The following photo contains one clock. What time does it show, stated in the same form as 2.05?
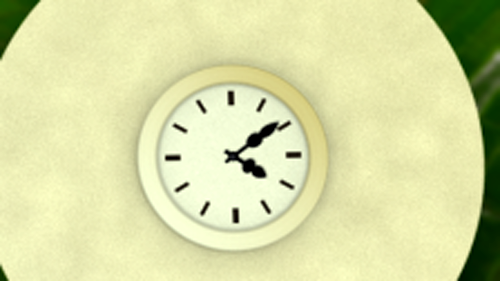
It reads 4.09
